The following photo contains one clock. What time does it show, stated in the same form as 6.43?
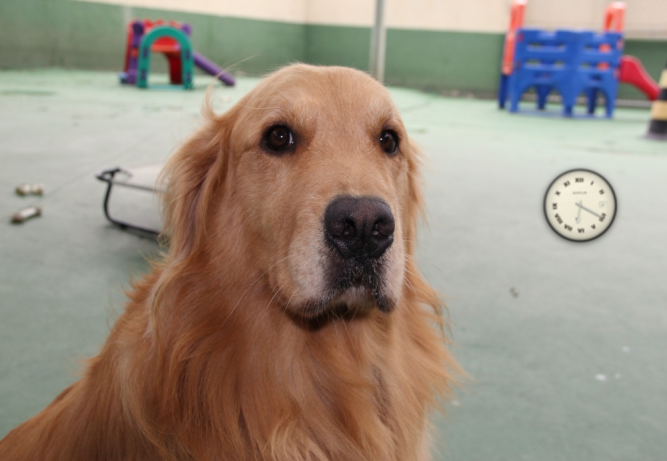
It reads 6.20
